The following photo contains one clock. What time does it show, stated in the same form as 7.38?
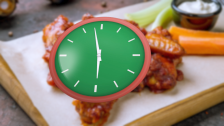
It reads 5.58
